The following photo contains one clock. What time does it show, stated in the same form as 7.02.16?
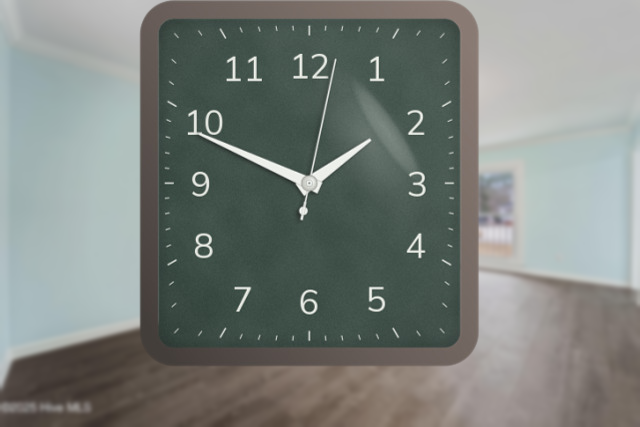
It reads 1.49.02
